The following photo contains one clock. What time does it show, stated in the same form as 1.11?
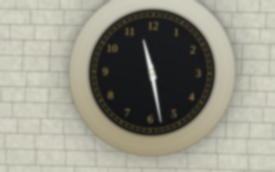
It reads 11.28
